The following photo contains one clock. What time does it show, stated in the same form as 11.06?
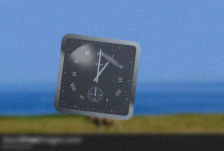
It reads 1.00
